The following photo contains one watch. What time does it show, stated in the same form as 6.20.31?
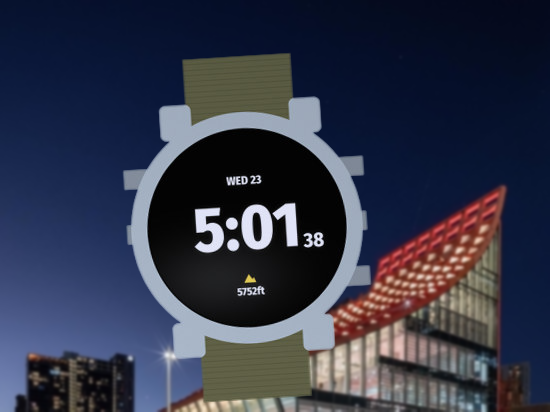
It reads 5.01.38
